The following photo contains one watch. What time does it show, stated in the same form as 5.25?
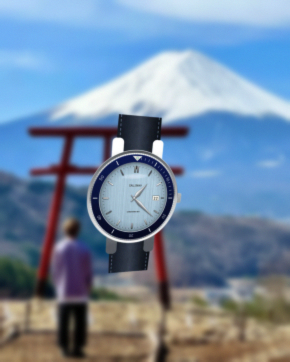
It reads 1.22
